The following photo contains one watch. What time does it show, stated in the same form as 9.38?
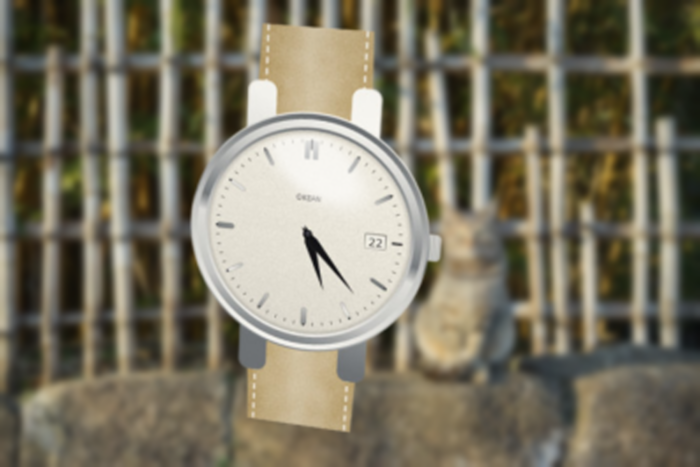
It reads 5.23
